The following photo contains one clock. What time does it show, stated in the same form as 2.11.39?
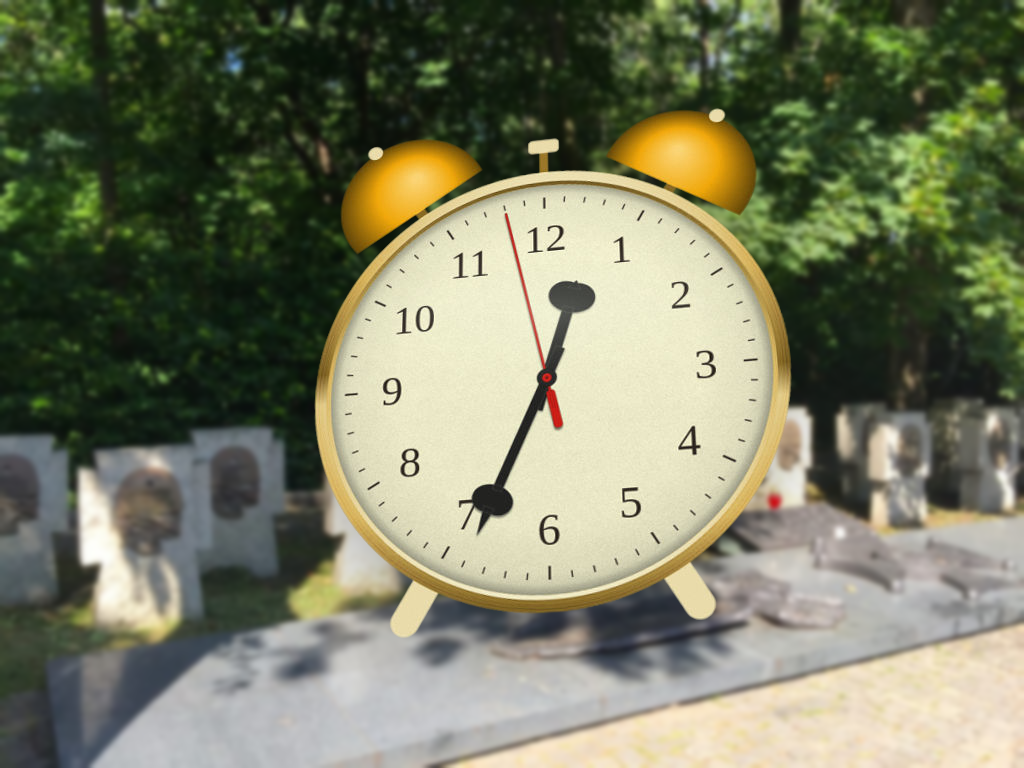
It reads 12.33.58
